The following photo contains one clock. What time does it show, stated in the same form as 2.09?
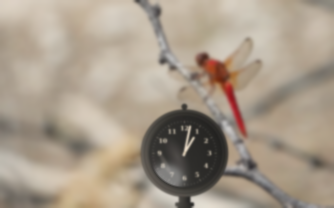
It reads 1.02
